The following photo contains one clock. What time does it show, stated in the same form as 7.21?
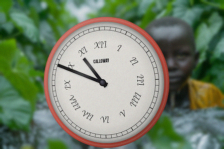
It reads 10.49
